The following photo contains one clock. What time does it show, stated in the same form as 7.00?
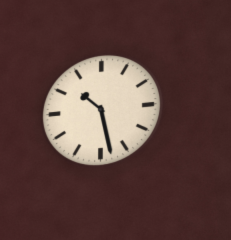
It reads 10.28
